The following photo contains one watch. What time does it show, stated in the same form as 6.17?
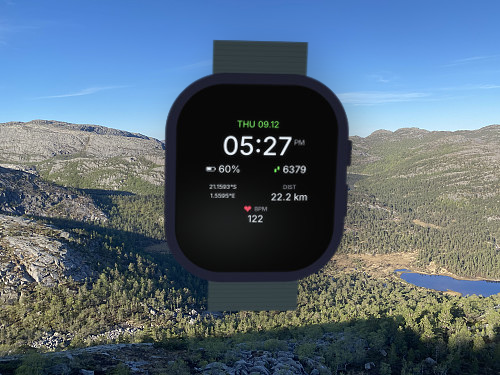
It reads 5.27
